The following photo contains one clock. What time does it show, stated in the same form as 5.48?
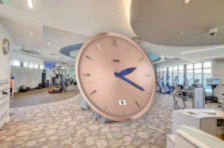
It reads 2.20
